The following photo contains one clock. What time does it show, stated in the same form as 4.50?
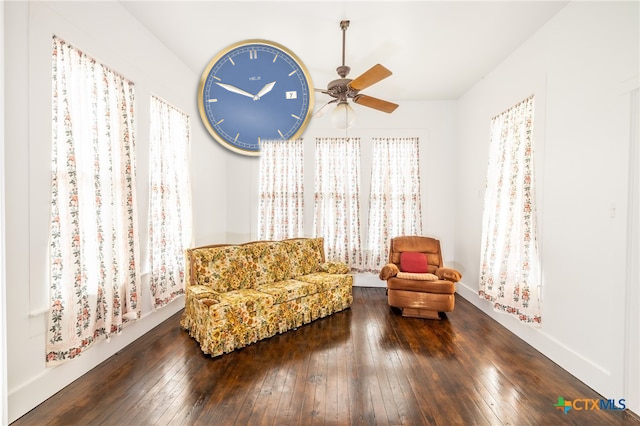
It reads 1.49
